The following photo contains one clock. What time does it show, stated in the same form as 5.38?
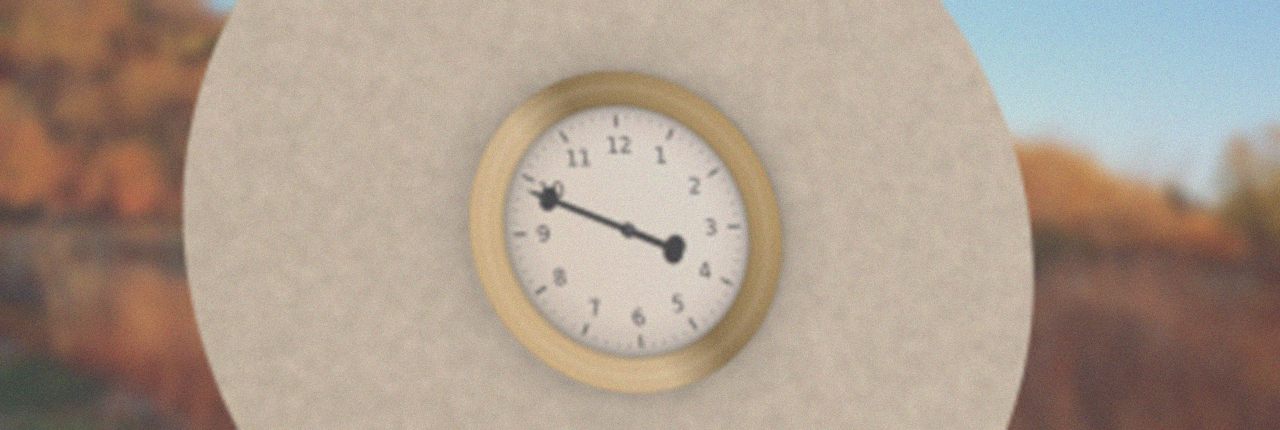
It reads 3.49
